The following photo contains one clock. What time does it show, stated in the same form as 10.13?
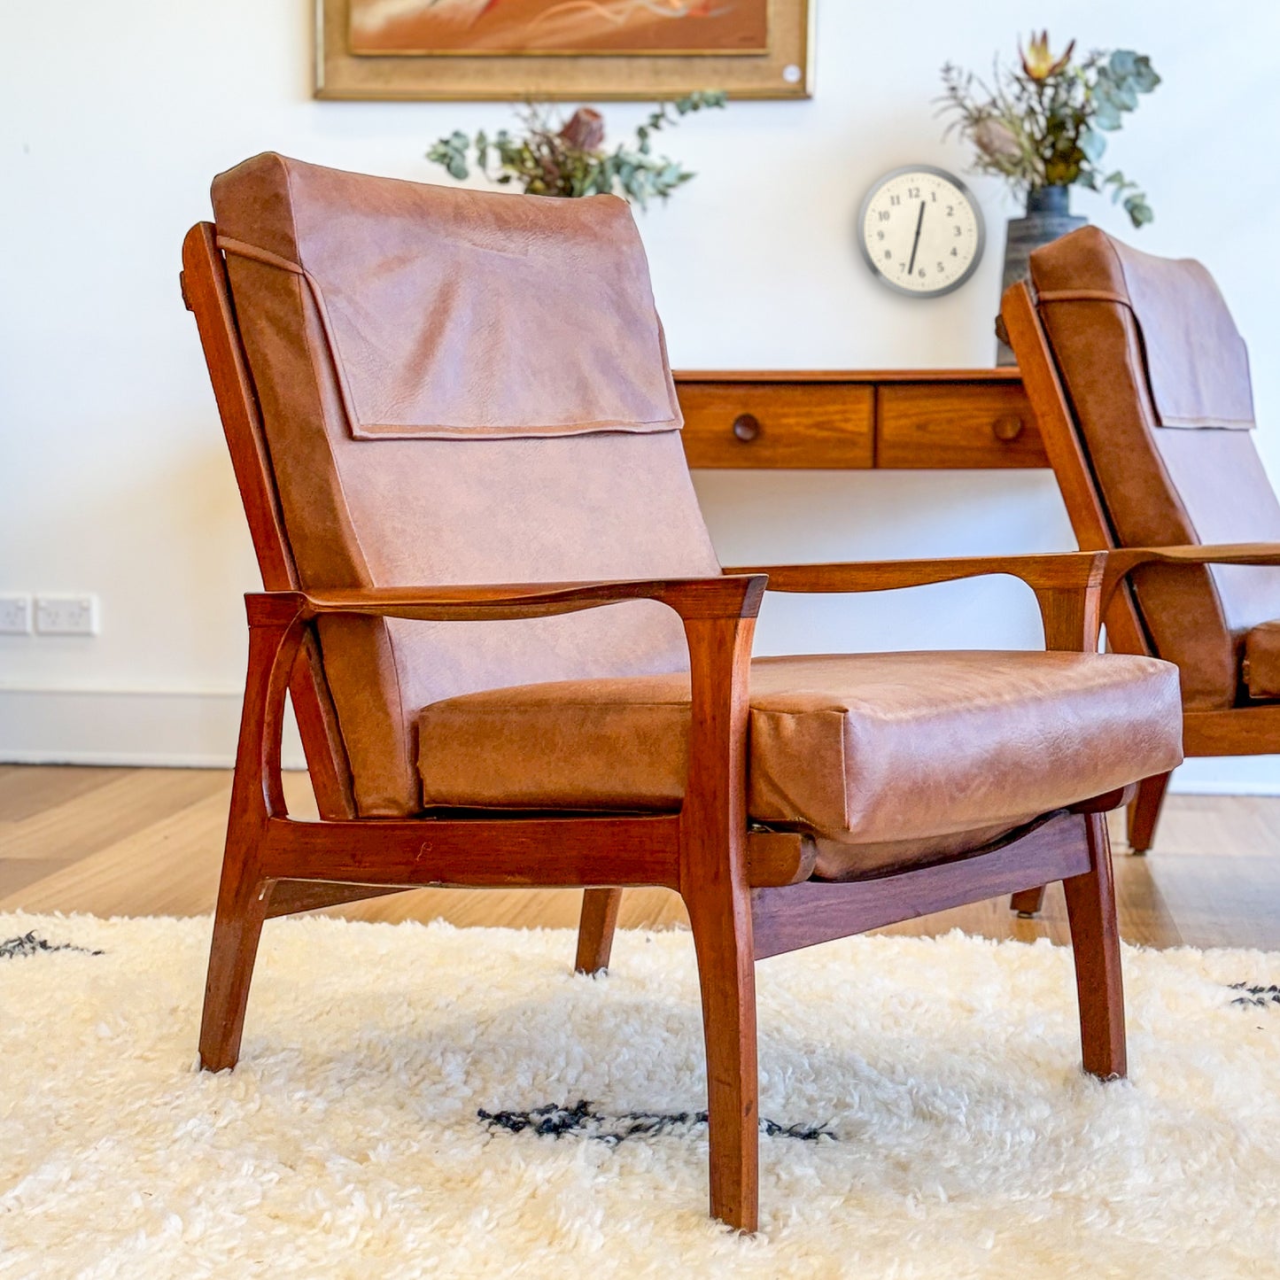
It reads 12.33
